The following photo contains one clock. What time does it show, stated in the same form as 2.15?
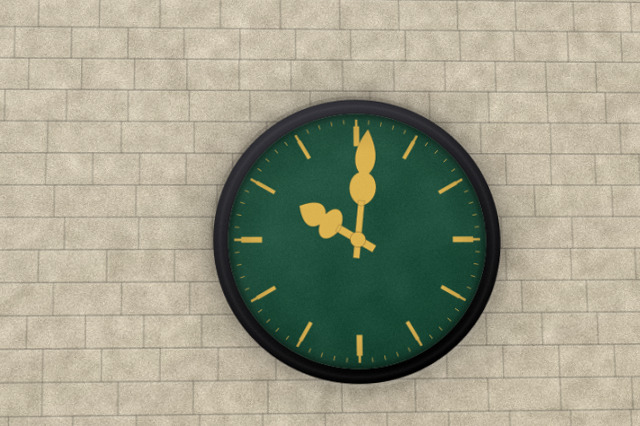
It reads 10.01
